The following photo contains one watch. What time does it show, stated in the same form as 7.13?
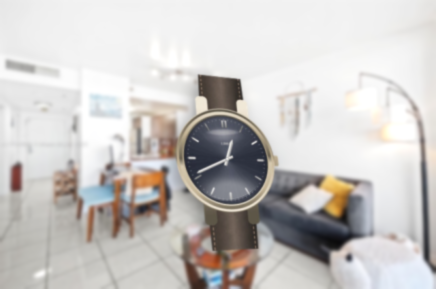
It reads 12.41
